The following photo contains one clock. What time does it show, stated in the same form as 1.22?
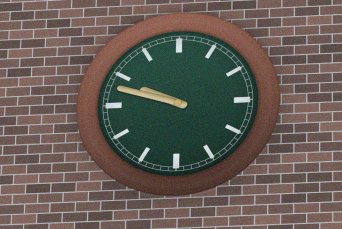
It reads 9.48
